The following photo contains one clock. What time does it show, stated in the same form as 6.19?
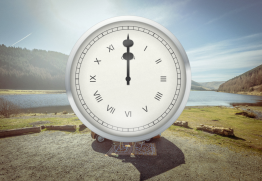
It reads 12.00
